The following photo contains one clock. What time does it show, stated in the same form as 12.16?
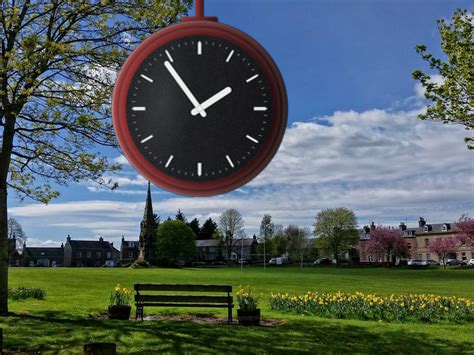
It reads 1.54
